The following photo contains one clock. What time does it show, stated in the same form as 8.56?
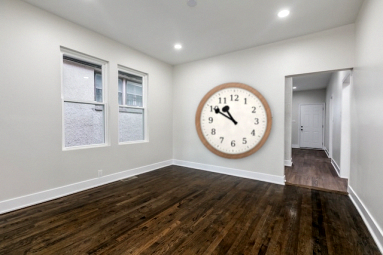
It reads 10.50
